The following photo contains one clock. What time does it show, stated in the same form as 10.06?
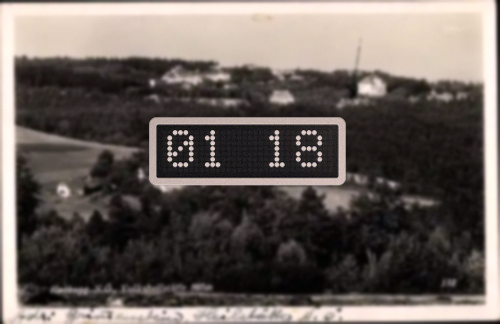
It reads 1.18
